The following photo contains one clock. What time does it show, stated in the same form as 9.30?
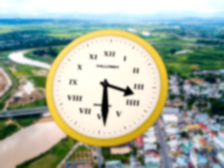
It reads 3.29
